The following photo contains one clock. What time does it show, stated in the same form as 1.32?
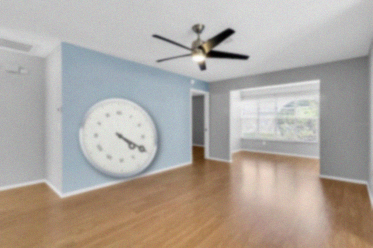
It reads 4.20
